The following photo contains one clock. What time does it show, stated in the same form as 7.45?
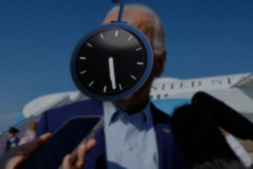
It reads 5.27
